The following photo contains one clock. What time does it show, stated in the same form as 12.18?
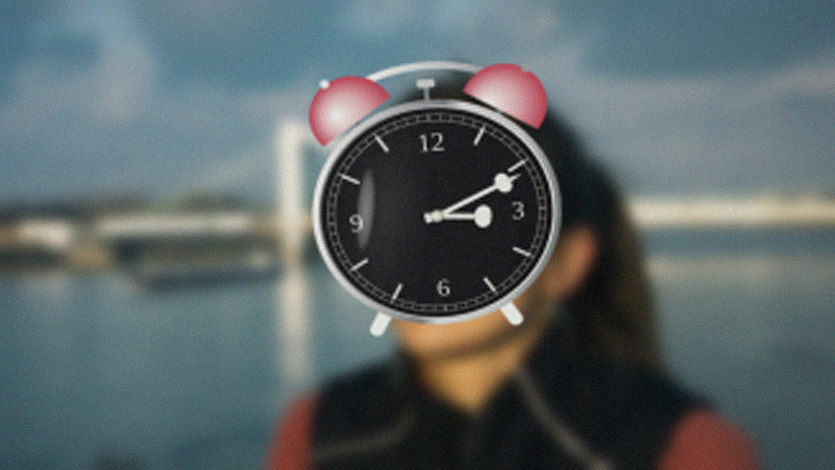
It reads 3.11
